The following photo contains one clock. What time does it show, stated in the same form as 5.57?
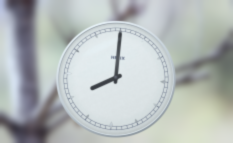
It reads 8.00
